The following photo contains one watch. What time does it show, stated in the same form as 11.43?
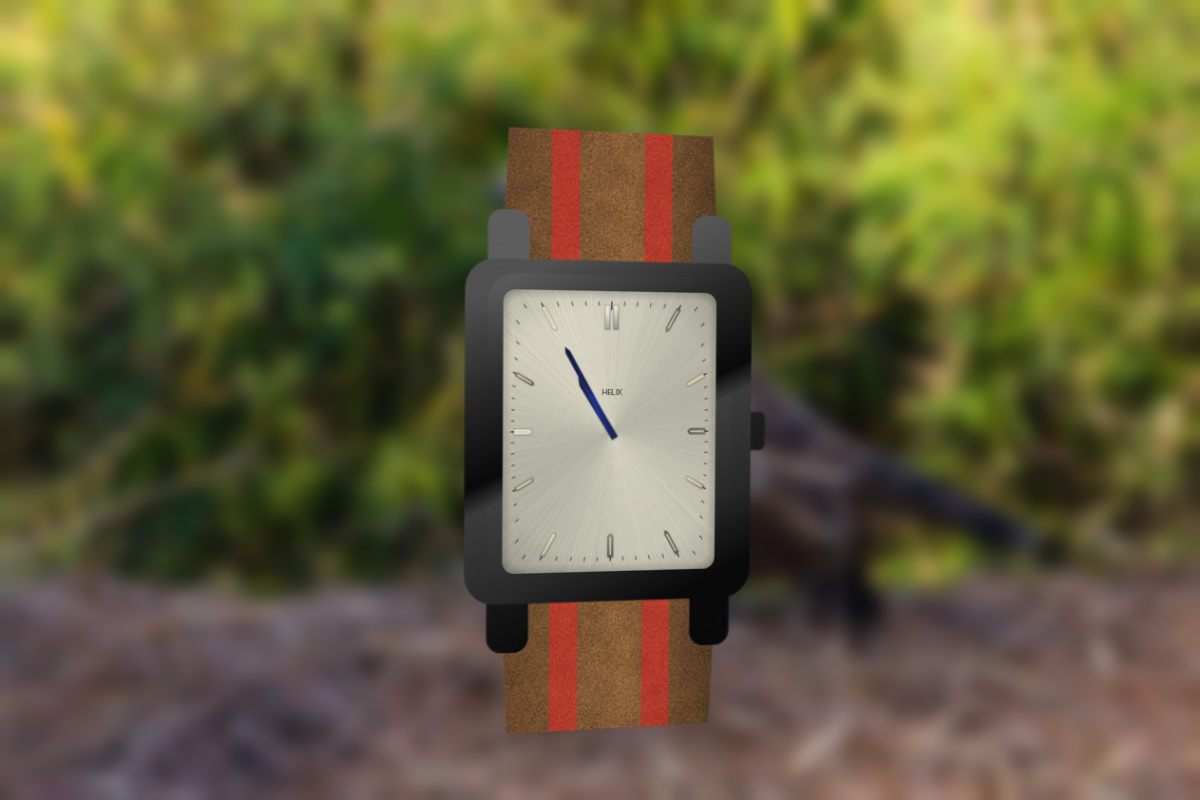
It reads 10.55
